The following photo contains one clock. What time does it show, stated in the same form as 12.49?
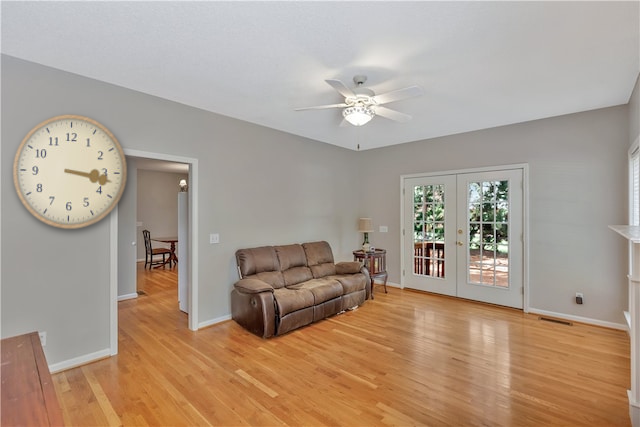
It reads 3.17
